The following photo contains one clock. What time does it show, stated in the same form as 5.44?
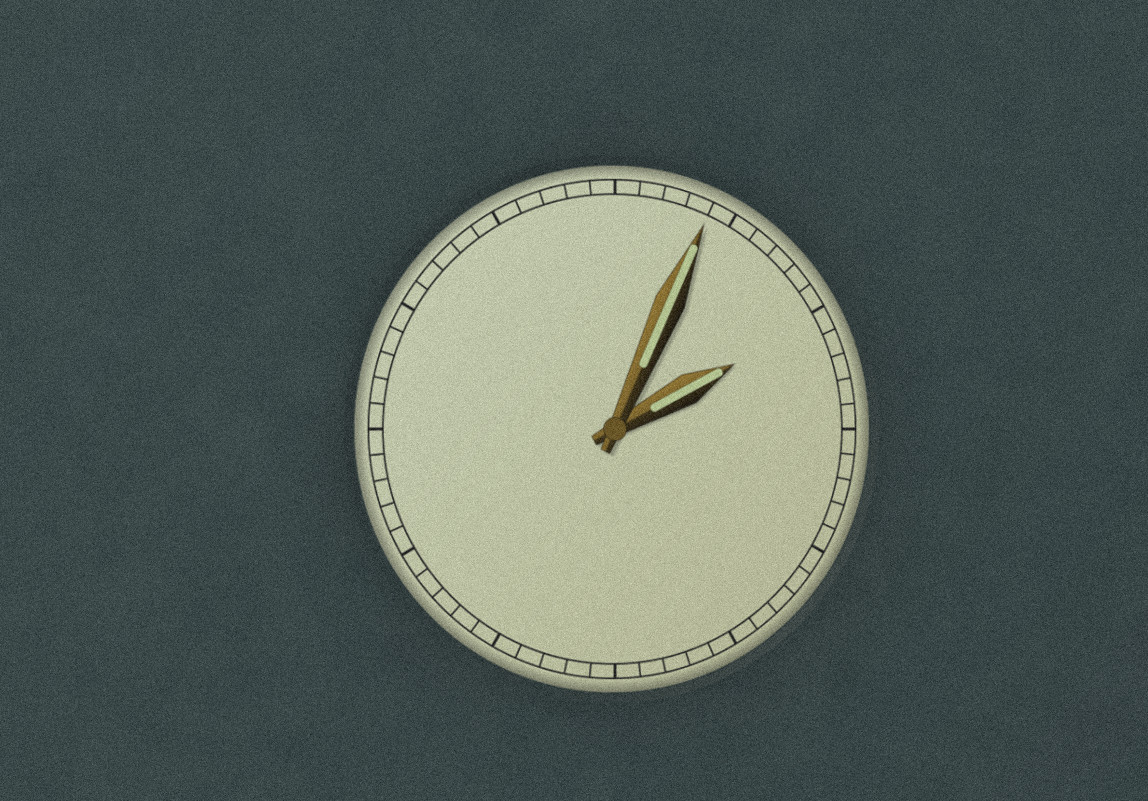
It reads 2.04
